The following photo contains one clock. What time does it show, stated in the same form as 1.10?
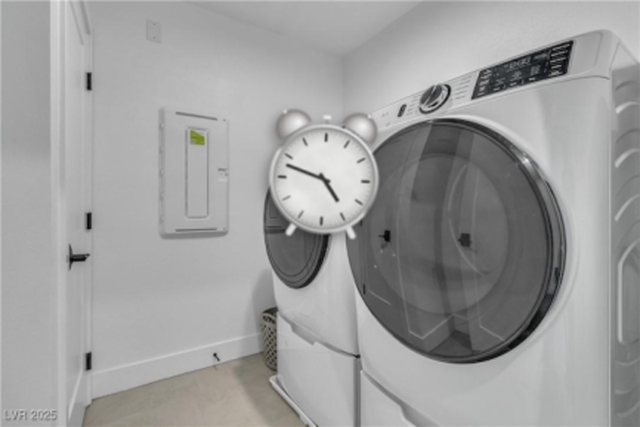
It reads 4.48
